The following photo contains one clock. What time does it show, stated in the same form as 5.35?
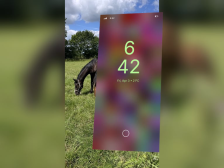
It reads 6.42
